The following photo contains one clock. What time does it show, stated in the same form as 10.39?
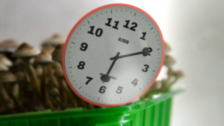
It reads 6.10
